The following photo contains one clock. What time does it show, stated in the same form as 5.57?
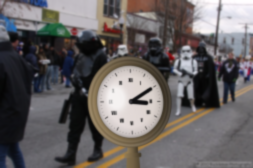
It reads 3.10
